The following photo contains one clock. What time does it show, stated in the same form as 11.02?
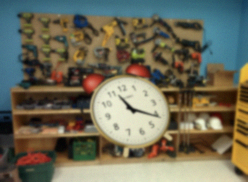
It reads 11.21
